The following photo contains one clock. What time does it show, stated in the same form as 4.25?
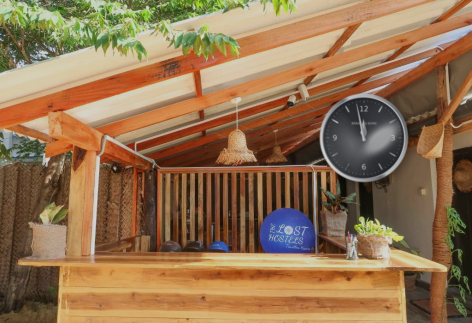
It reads 11.58
